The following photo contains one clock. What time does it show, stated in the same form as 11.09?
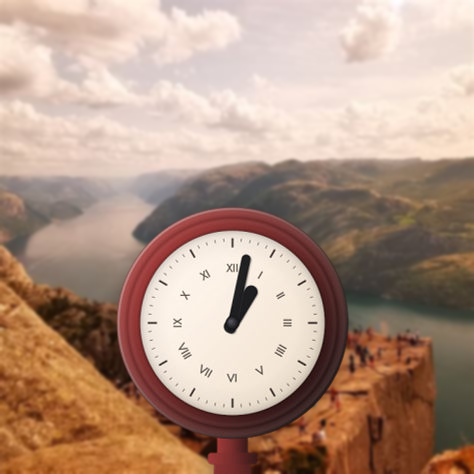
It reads 1.02
